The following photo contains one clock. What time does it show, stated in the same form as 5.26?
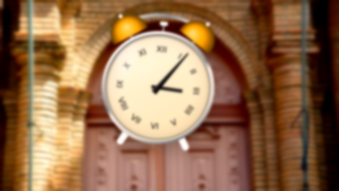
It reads 3.06
